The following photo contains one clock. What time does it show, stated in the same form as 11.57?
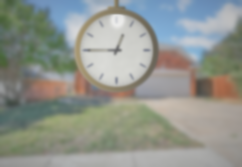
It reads 12.45
